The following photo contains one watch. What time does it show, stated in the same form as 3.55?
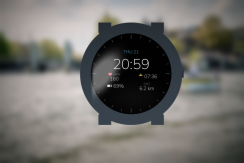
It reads 20.59
